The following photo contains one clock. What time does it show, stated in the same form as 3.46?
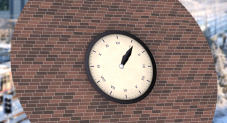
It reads 1.06
